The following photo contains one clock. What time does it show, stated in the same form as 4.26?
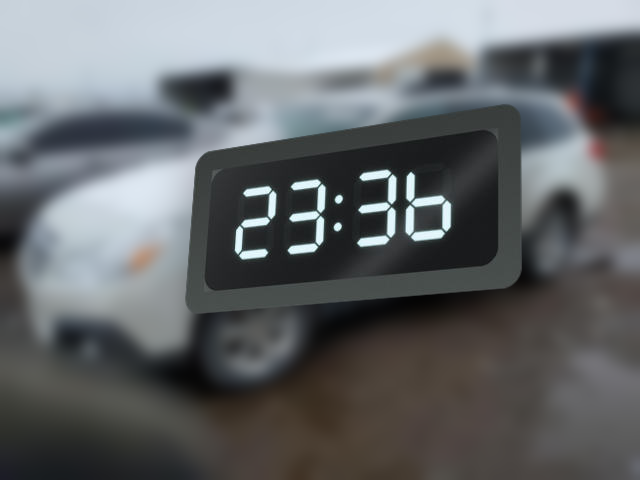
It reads 23.36
